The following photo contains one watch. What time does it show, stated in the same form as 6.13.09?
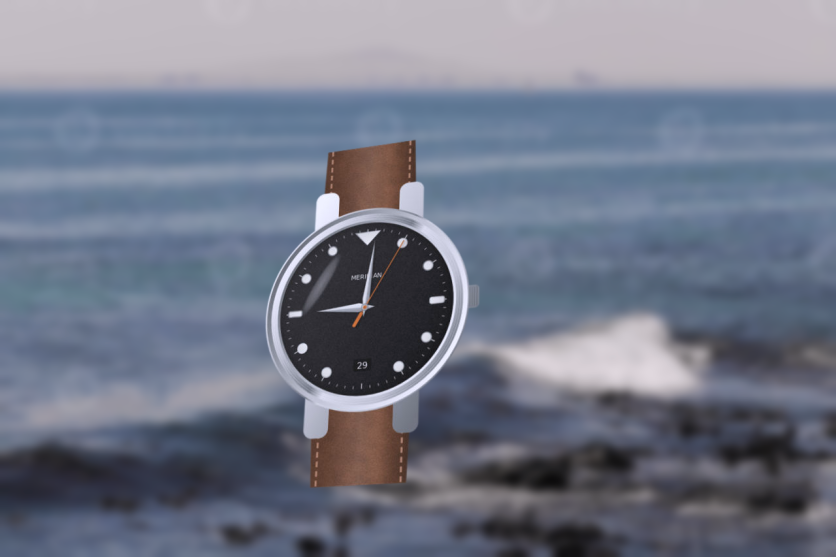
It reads 9.01.05
